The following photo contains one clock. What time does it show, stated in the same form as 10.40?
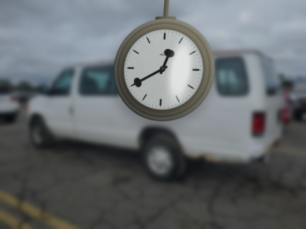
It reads 12.40
